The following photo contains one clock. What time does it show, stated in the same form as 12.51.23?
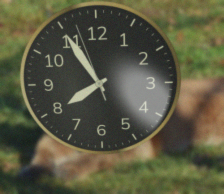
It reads 7.54.57
